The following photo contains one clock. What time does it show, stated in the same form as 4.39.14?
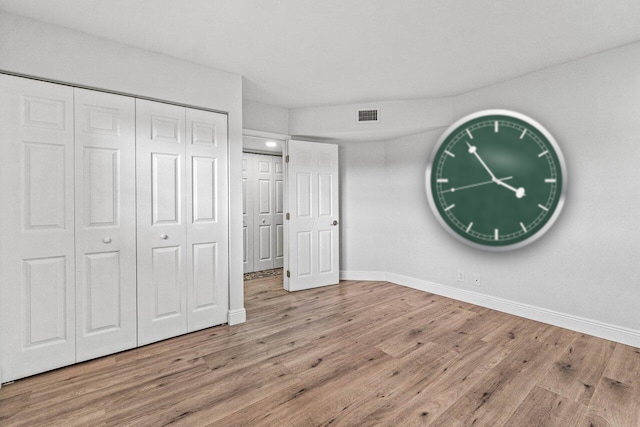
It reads 3.53.43
